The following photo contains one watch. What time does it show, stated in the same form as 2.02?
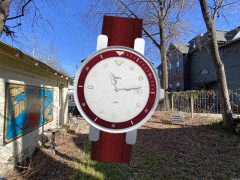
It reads 11.13
